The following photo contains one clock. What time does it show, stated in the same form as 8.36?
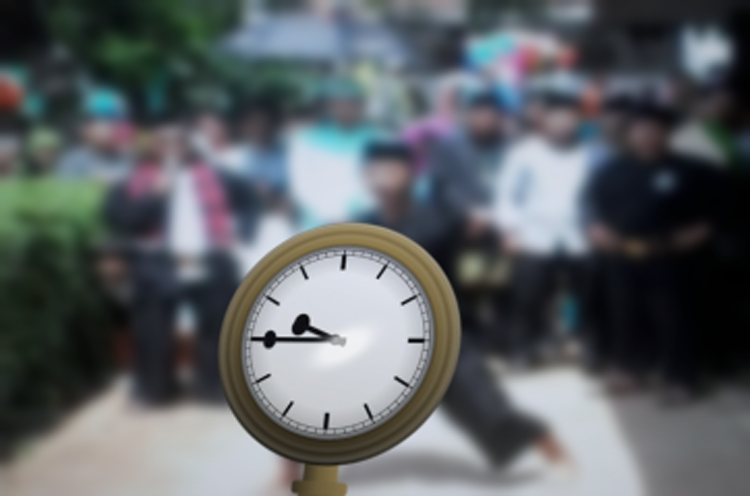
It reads 9.45
